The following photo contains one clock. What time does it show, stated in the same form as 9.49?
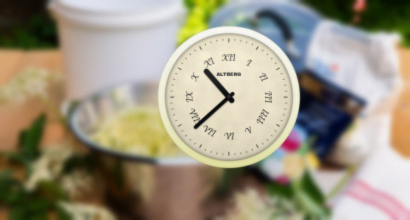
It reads 10.38
